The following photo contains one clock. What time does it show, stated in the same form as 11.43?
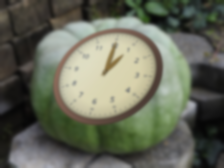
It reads 1.00
